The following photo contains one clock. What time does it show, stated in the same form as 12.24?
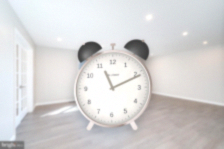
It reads 11.11
